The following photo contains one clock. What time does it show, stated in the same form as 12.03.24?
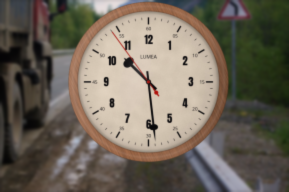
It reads 10.28.54
